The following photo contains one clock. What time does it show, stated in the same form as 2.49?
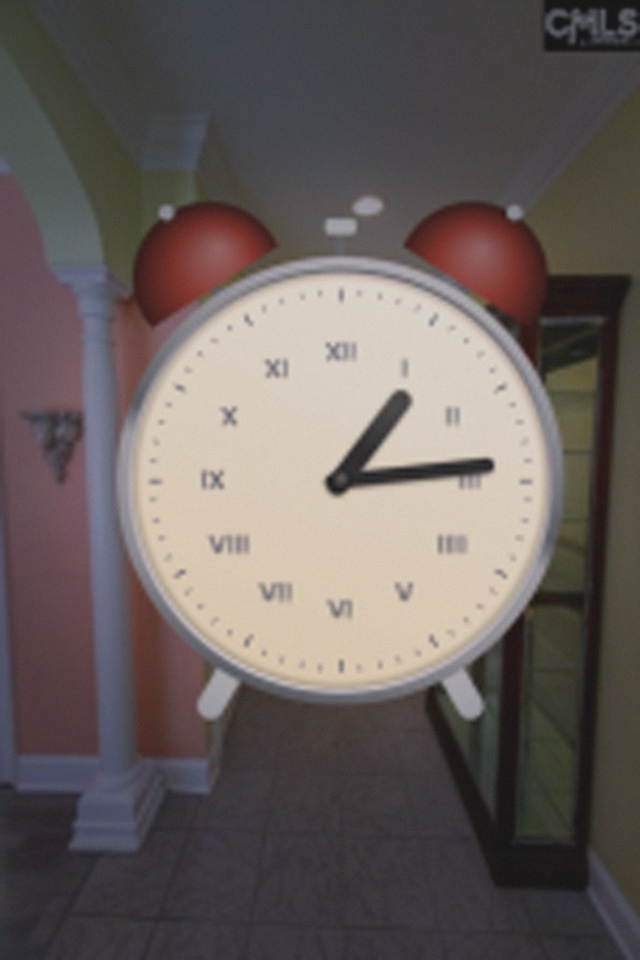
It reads 1.14
